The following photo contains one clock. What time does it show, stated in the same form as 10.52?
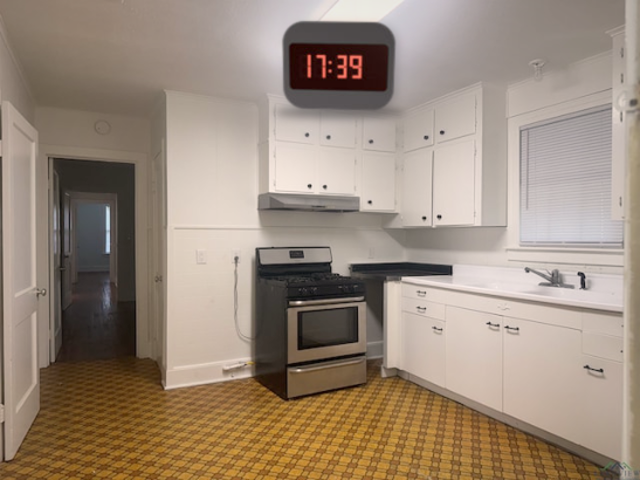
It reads 17.39
